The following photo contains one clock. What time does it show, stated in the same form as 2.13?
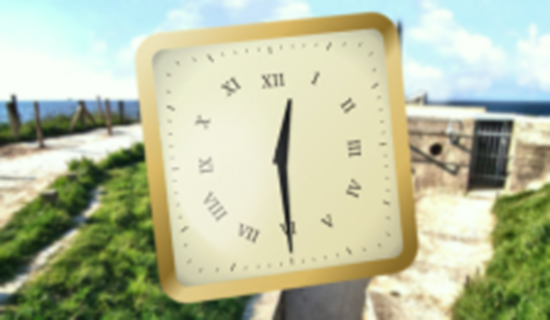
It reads 12.30
